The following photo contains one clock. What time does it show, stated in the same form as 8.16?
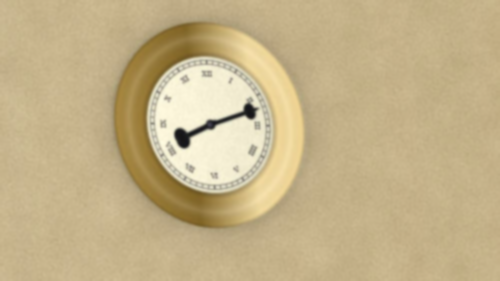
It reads 8.12
